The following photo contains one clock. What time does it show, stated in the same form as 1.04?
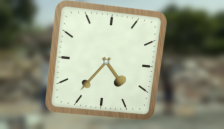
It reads 4.36
